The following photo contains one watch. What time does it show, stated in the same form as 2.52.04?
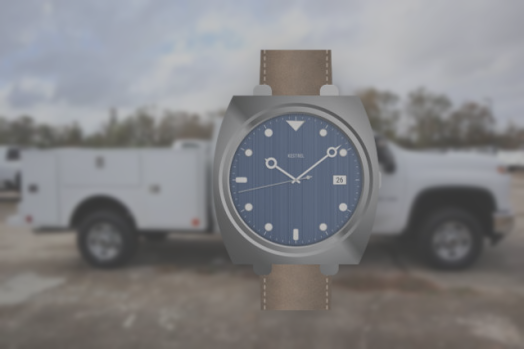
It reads 10.08.43
